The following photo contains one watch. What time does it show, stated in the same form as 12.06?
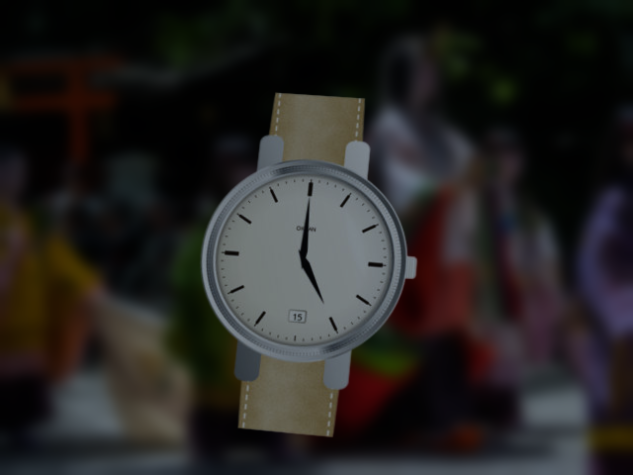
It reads 5.00
